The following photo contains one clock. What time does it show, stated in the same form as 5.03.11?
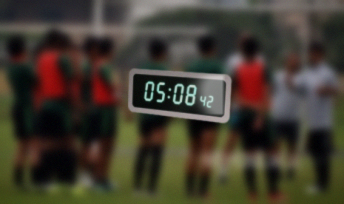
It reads 5.08.42
